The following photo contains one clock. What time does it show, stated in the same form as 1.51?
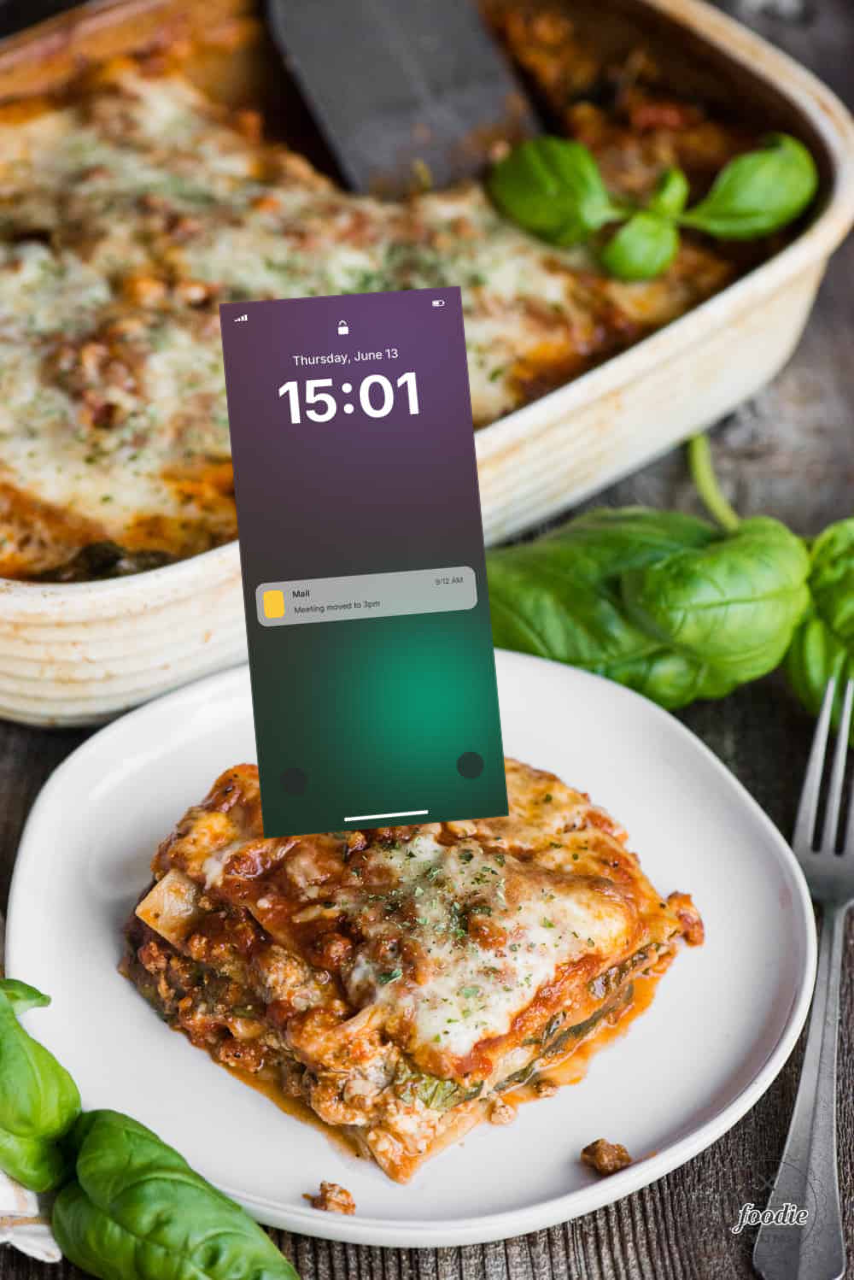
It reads 15.01
